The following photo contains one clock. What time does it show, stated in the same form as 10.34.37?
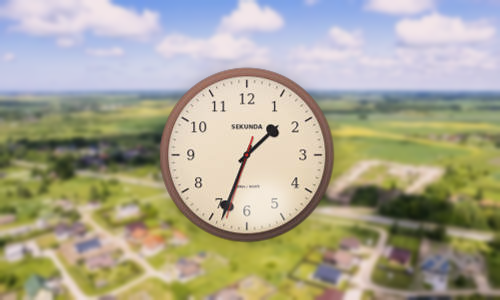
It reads 1.33.33
